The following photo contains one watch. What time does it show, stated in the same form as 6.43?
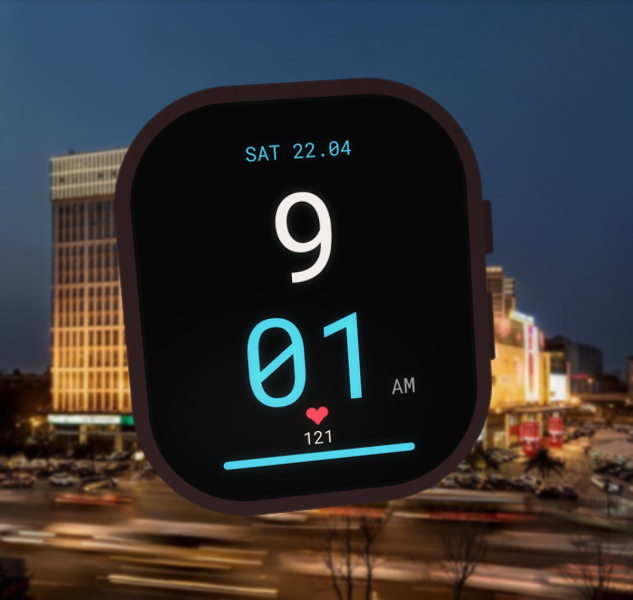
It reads 9.01
